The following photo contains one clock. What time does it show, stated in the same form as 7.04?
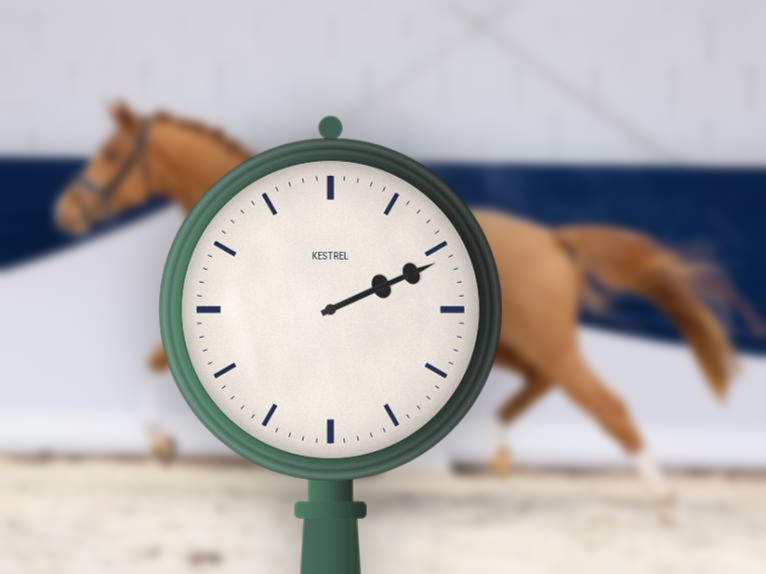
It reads 2.11
